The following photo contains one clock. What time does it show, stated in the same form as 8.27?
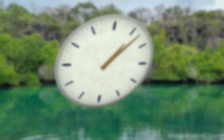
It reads 1.07
